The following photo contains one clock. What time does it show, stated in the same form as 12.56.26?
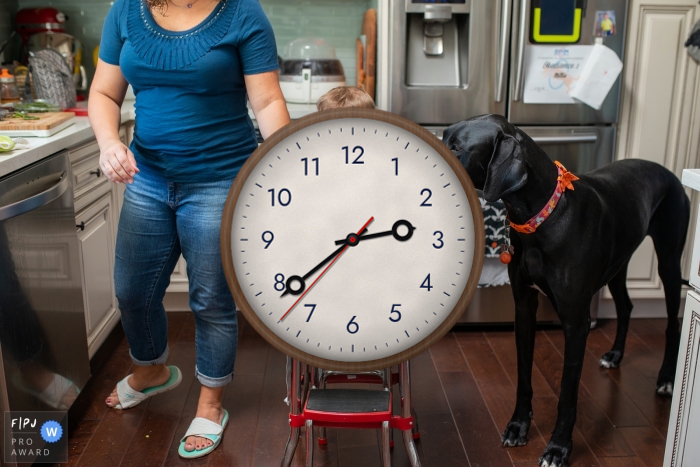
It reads 2.38.37
